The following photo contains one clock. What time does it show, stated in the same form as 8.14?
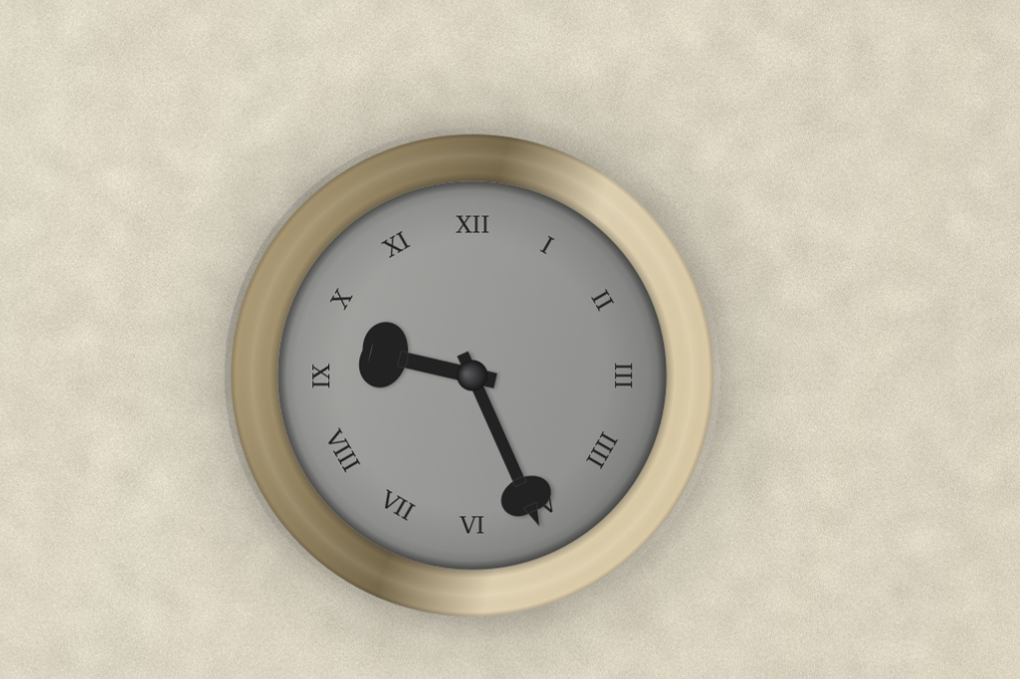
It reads 9.26
